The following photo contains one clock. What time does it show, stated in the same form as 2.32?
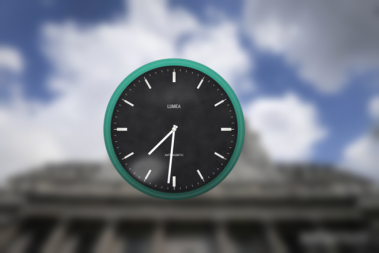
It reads 7.31
